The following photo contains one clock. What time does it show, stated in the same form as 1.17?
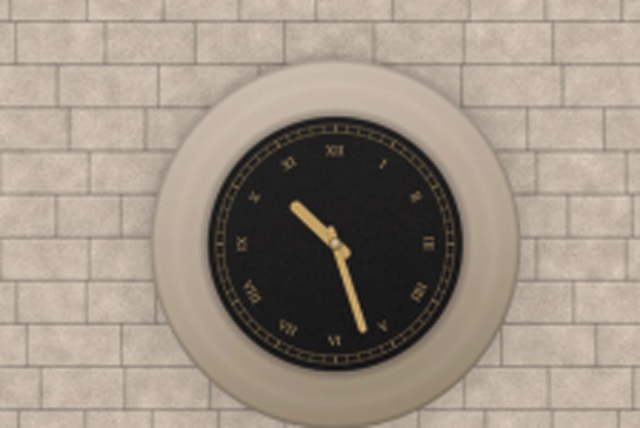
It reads 10.27
